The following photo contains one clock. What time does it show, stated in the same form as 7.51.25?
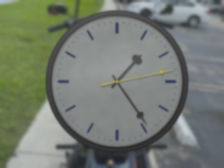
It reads 1.24.13
